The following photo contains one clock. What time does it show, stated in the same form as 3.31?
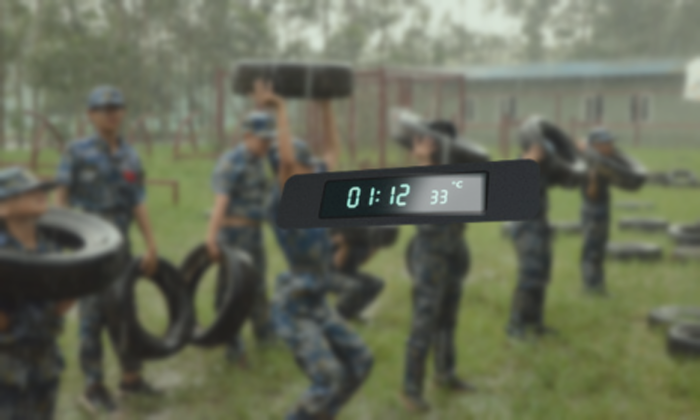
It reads 1.12
